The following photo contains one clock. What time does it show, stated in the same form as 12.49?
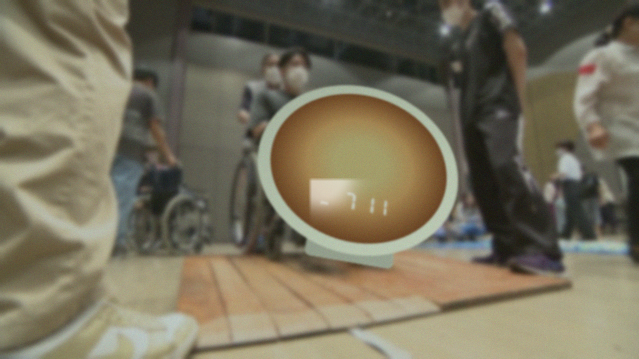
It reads 7.11
